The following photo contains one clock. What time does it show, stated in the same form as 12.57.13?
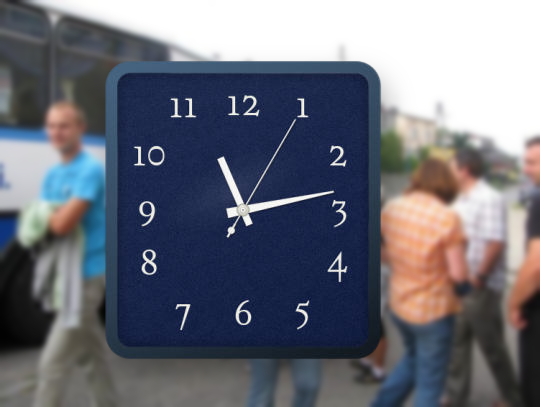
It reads 11.13.05
